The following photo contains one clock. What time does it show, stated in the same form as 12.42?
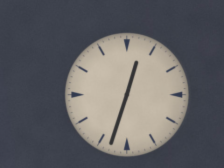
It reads 12.33
